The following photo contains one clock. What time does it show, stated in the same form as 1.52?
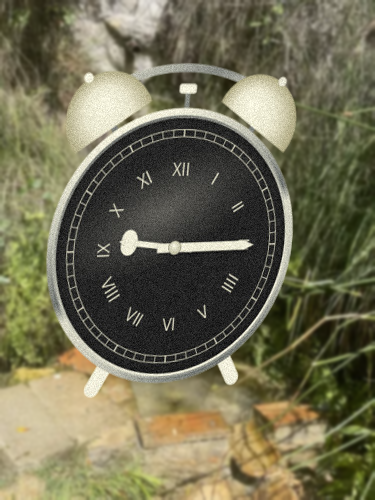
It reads 9.15
